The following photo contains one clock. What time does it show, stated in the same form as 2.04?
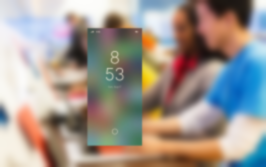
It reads 8.53
